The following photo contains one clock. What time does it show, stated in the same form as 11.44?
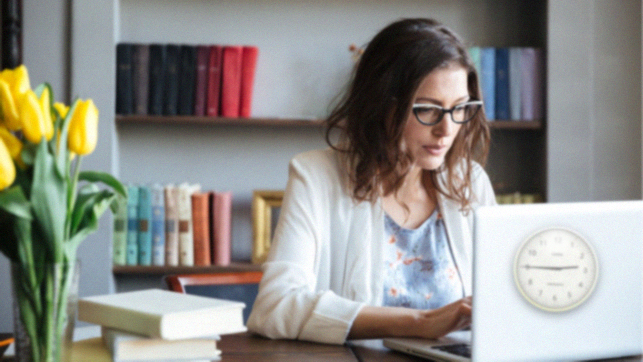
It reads 2.45
